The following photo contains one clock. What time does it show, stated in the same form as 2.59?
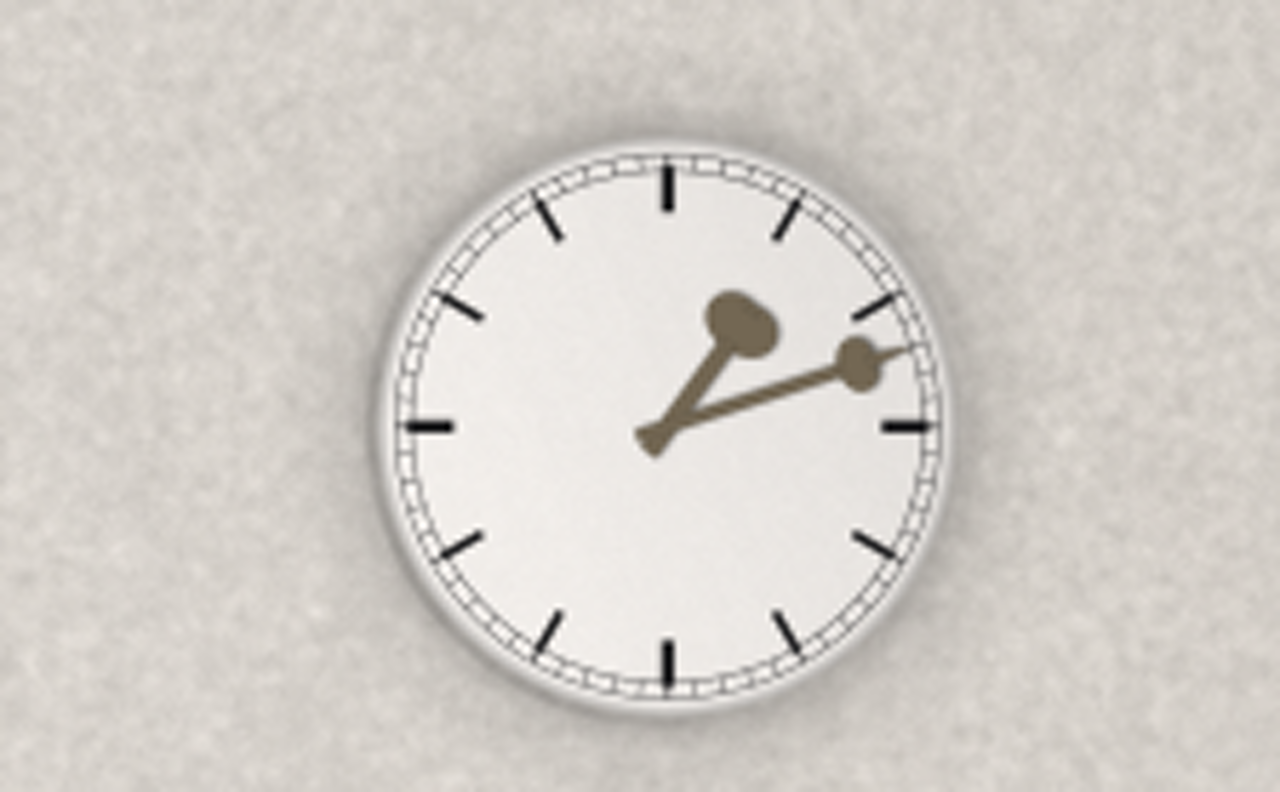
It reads 1.12
